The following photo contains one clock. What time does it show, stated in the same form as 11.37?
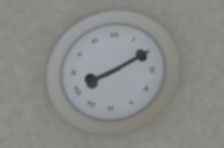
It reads 8.10
